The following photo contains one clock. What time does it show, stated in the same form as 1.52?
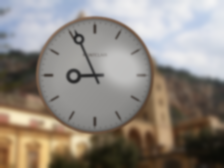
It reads 8.56
